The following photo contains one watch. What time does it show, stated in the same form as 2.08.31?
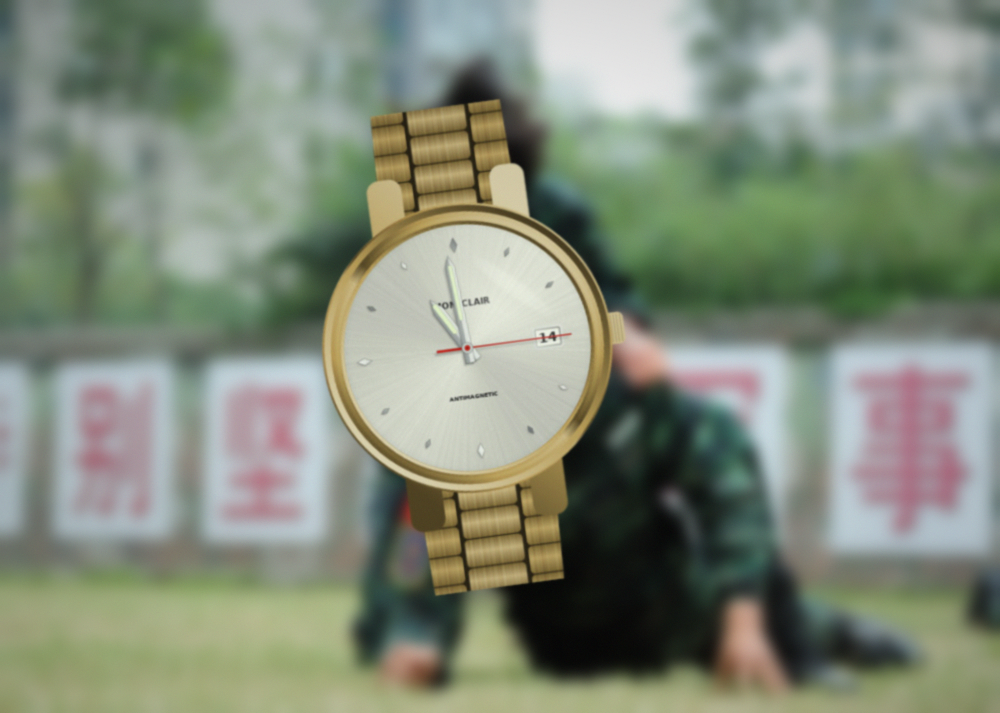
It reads 10.59.15
